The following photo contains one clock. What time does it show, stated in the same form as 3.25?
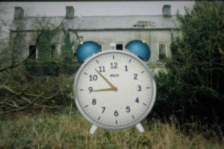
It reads 8.53
